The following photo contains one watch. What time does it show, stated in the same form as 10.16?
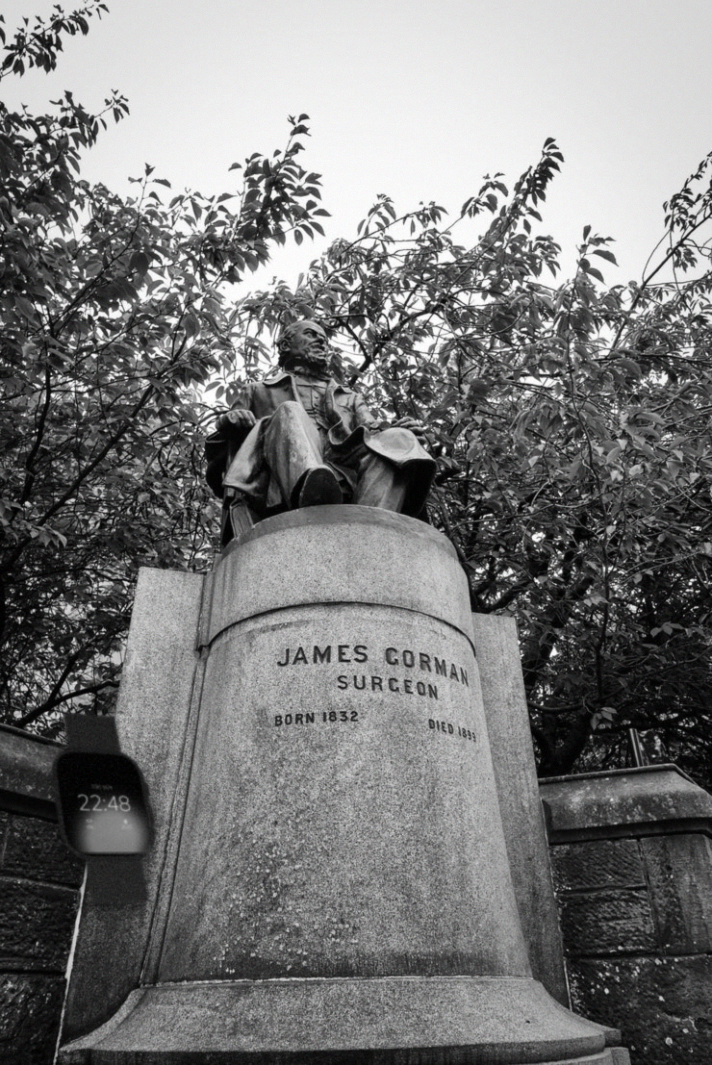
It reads 22.48
